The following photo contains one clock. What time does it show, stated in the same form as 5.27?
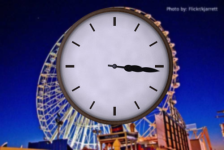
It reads 3.16
